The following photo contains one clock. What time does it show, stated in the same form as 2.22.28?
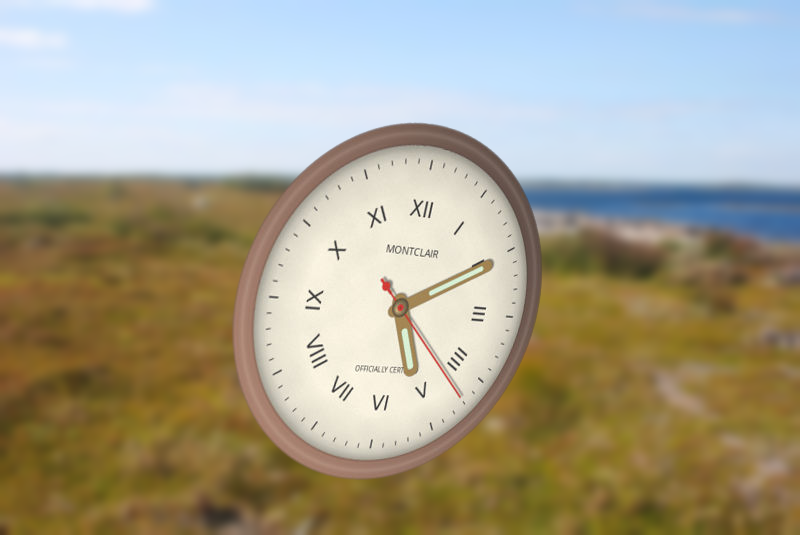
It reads 5.10.22
